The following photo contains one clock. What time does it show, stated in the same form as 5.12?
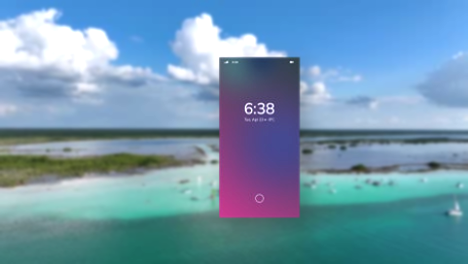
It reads 6.38
